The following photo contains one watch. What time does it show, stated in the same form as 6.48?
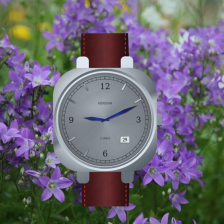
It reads 9.11
